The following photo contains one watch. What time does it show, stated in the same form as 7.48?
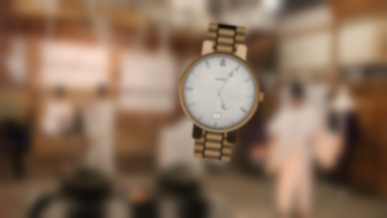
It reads 5.04
